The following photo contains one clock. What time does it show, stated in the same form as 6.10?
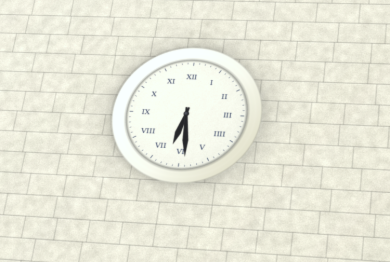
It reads 6.29
